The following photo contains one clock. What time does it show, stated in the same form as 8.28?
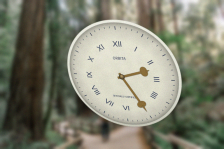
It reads 2.25
